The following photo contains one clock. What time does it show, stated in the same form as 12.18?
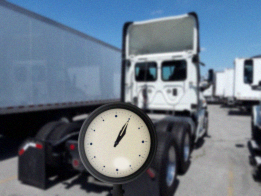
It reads 1.05
